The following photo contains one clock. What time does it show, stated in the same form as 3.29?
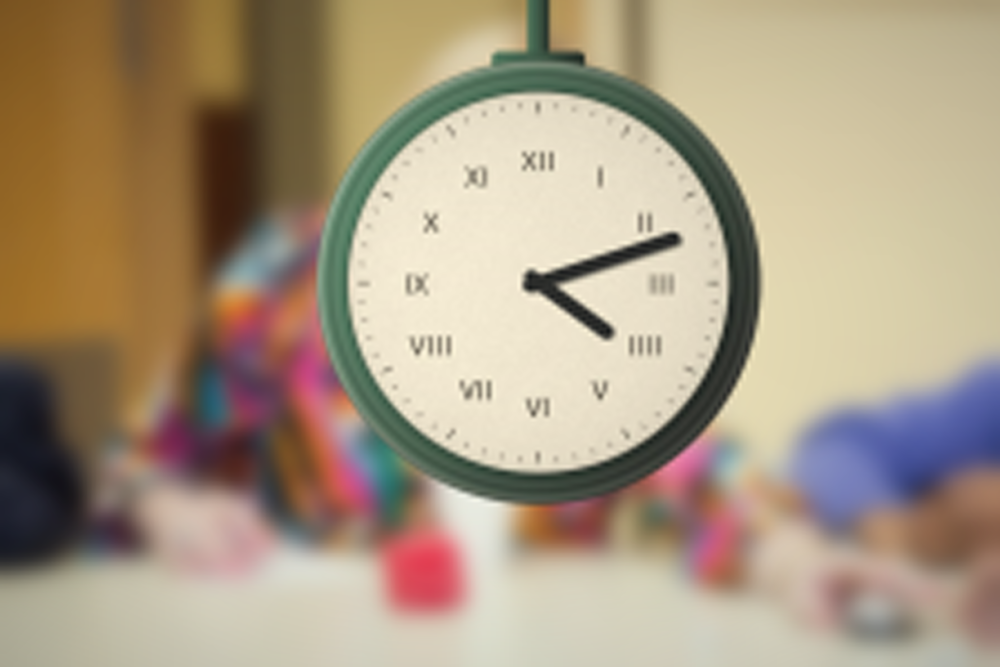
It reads 4.12
